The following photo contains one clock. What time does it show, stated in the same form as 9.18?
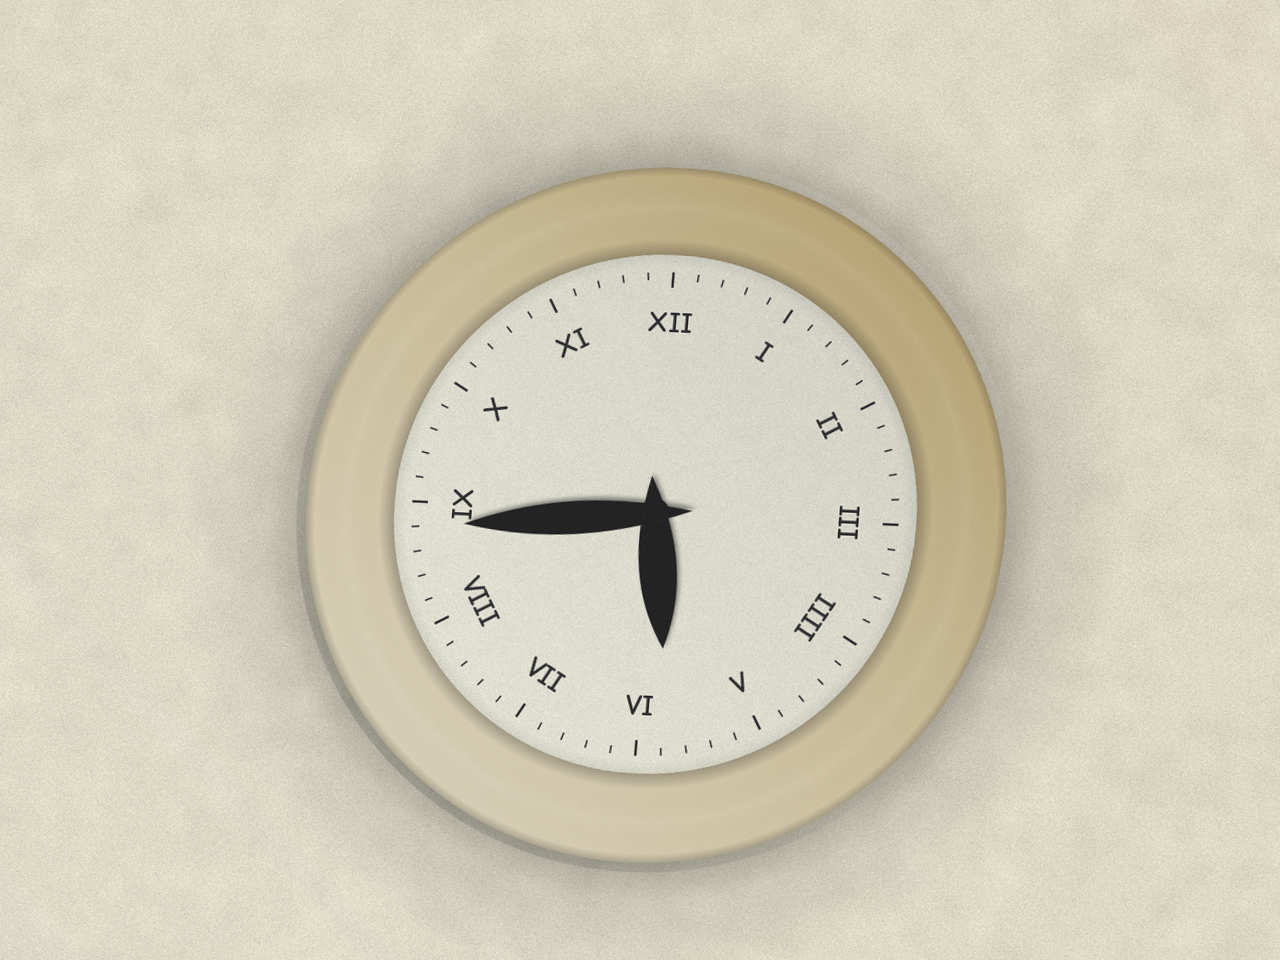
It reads 5.44
